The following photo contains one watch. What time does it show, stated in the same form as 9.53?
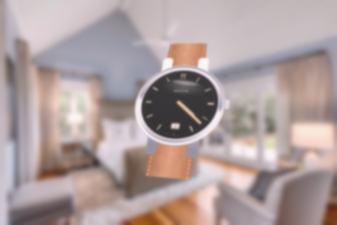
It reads 4.22
